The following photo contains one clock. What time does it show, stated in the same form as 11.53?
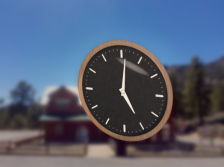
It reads 5.01
